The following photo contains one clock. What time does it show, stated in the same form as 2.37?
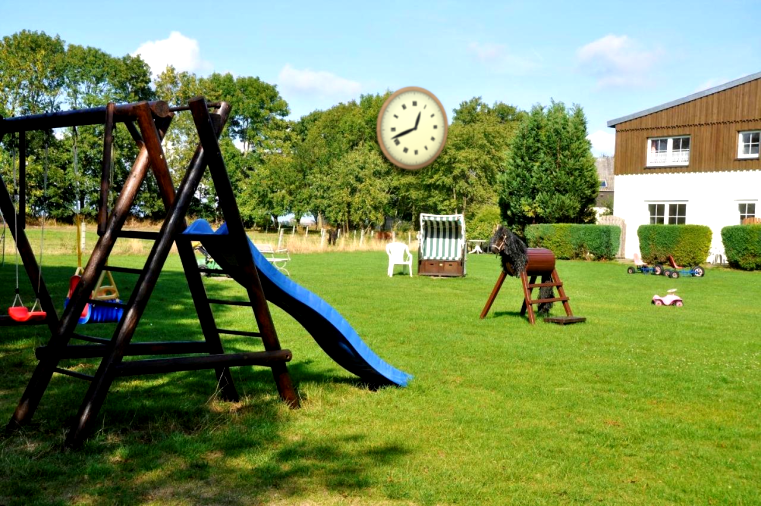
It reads 12.42
